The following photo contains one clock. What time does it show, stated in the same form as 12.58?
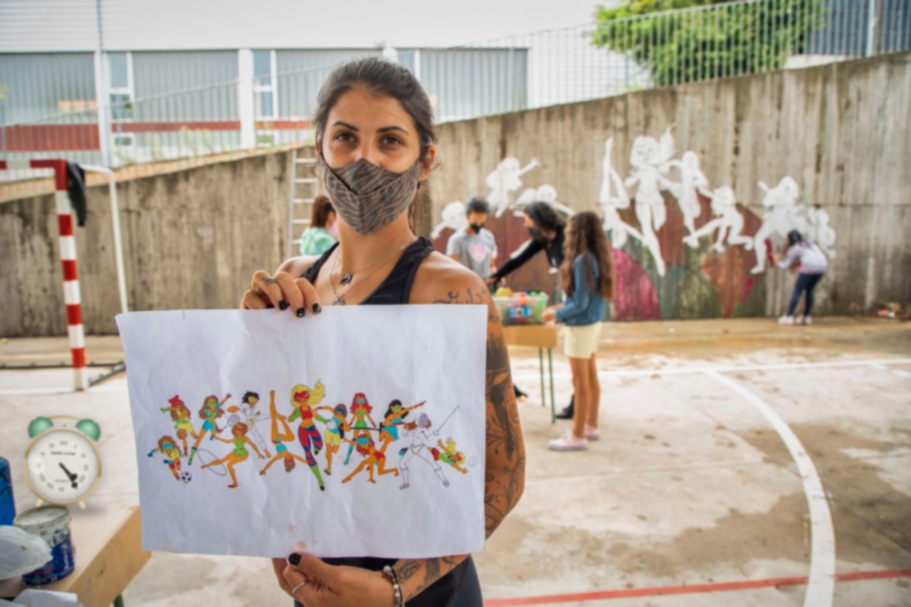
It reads 4.24
